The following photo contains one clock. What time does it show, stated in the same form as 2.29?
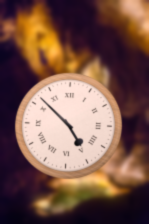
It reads 4.52
